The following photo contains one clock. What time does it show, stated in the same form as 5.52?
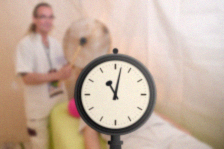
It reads 11.02
